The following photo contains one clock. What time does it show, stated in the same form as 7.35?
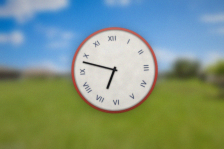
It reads 6.48
